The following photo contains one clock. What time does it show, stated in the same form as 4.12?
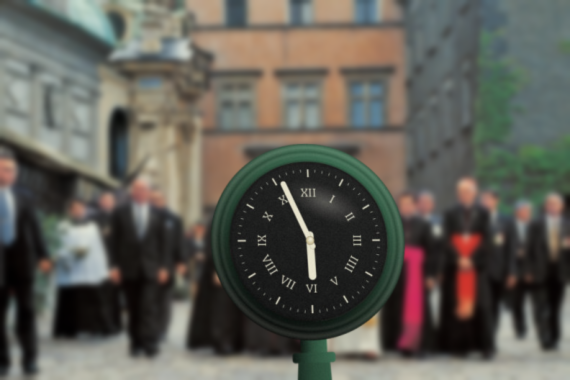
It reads 5.56
